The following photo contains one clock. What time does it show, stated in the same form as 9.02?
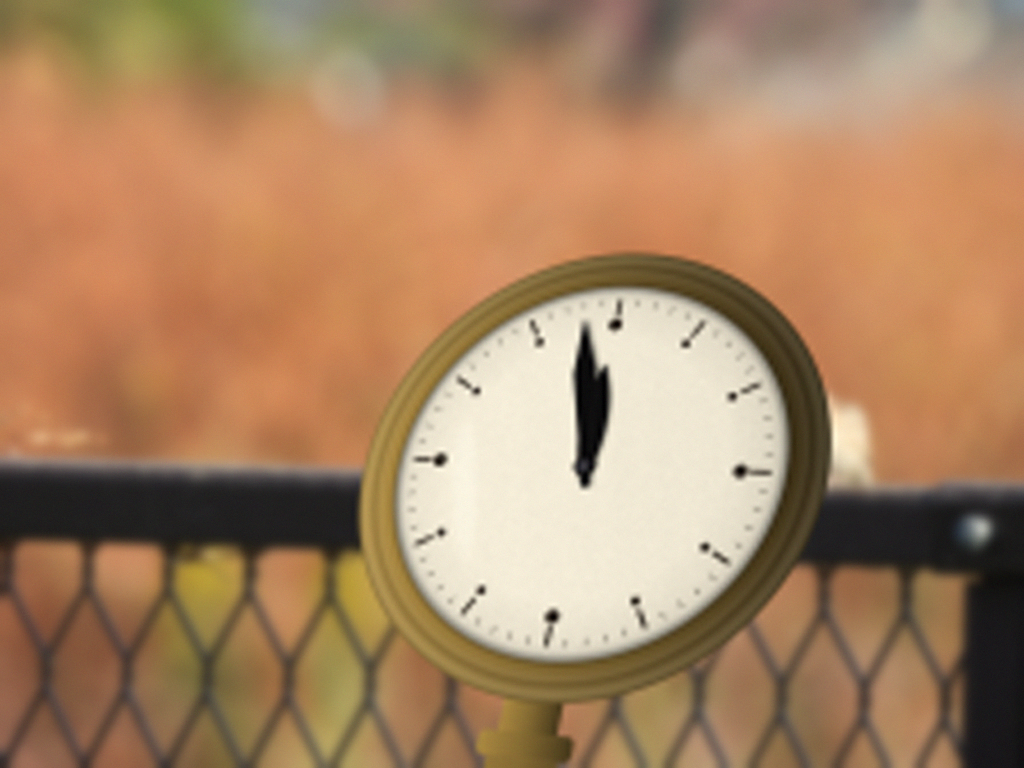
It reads 11.58
